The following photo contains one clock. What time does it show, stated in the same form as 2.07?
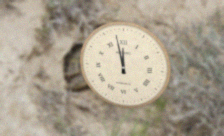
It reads 11.58
